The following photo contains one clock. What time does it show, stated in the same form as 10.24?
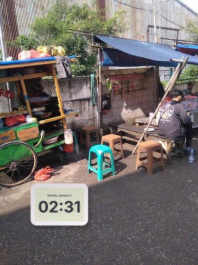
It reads 2.31
